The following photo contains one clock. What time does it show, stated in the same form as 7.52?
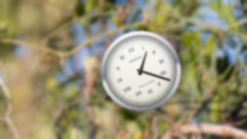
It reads 1.22
